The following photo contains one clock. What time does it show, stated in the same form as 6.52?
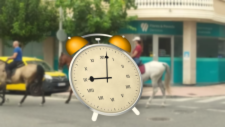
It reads 9.02
